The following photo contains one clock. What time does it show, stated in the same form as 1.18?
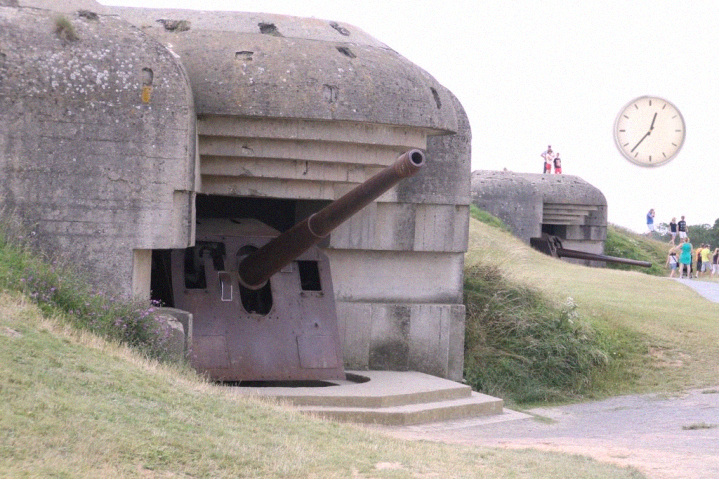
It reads 12.37
